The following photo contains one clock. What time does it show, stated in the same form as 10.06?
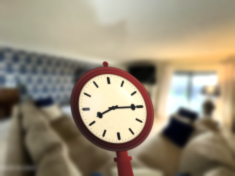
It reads 8.15
